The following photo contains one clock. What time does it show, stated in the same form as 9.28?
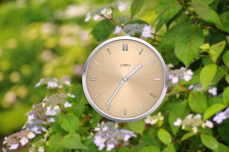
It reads 1.36
